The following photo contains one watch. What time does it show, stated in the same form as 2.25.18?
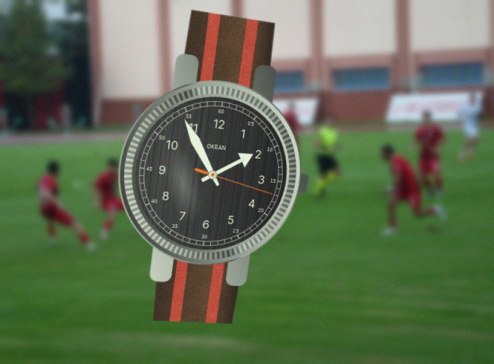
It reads 1.54.17
